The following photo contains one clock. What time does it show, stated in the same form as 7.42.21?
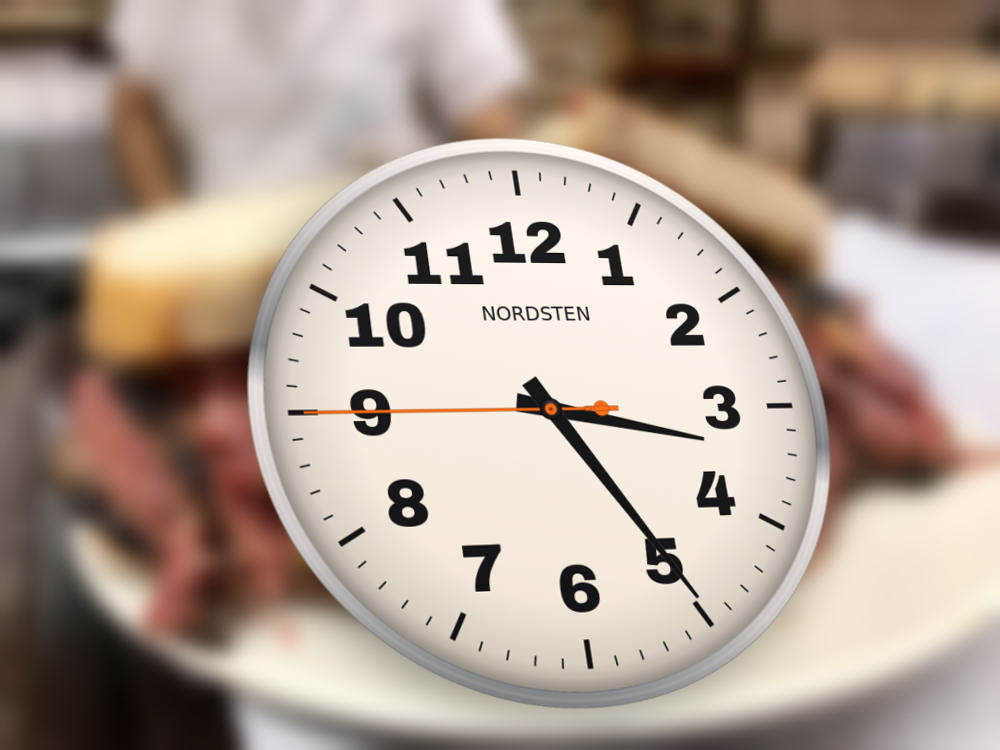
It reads 3.24.45
